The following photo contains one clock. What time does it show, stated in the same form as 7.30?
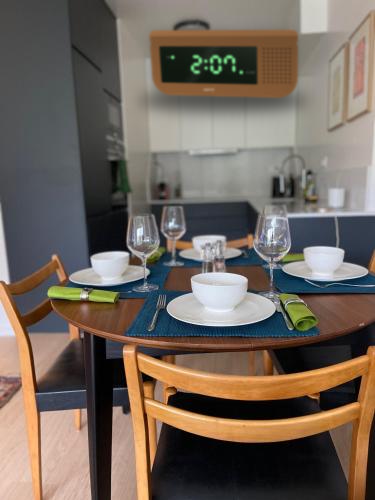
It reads 2.07
